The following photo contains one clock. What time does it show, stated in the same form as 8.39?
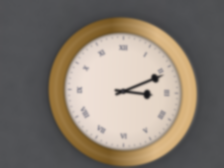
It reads 3.11
